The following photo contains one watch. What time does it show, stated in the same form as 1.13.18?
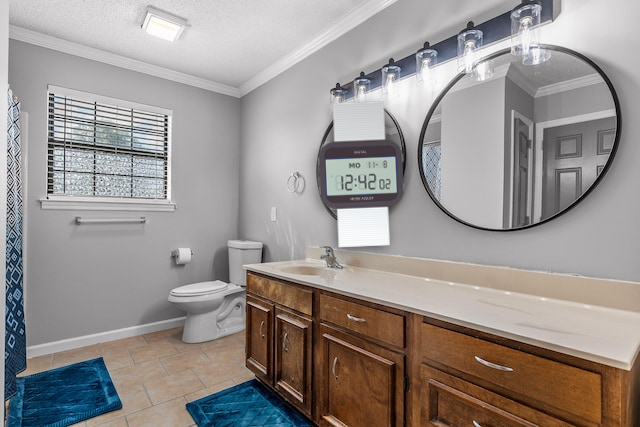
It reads 12.42.02
